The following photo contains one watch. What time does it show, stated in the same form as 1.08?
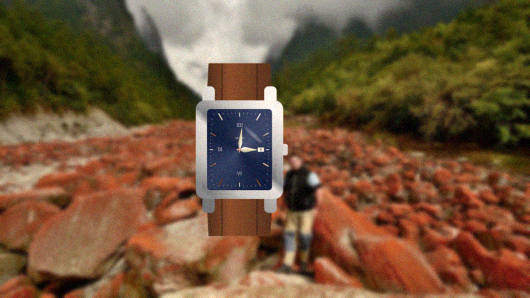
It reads 3.01
